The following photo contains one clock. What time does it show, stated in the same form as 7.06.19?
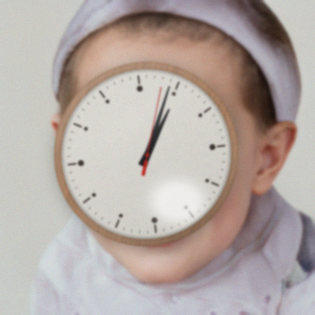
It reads 1.04.03
